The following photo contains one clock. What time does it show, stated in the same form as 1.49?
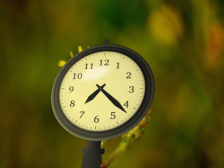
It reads 7.22
